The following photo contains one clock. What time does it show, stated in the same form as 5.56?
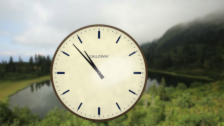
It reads 10.53
